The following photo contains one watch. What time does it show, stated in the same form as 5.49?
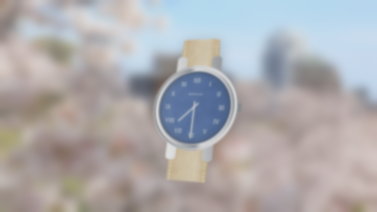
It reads 7.30
